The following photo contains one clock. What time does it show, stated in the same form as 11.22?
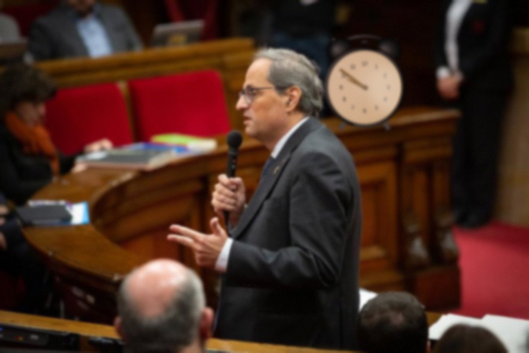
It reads 9.51
